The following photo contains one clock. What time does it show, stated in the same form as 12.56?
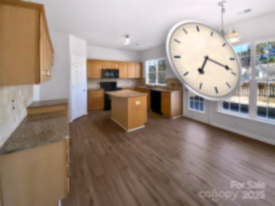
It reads 7.19
